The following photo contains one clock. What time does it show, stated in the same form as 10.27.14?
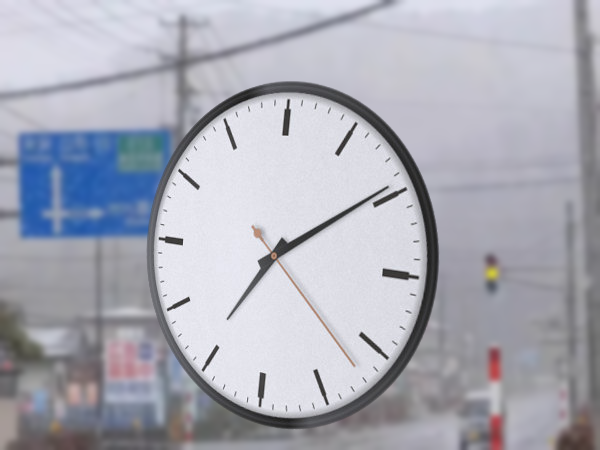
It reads 7.09.22
